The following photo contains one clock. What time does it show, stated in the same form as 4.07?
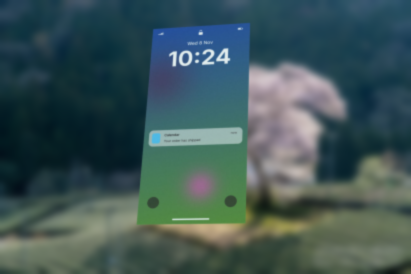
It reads 10.24
